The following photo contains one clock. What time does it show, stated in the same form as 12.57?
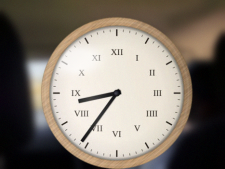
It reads 8.36
